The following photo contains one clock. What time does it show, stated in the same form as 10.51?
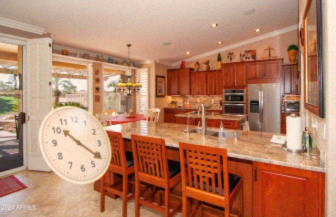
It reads 10.21
